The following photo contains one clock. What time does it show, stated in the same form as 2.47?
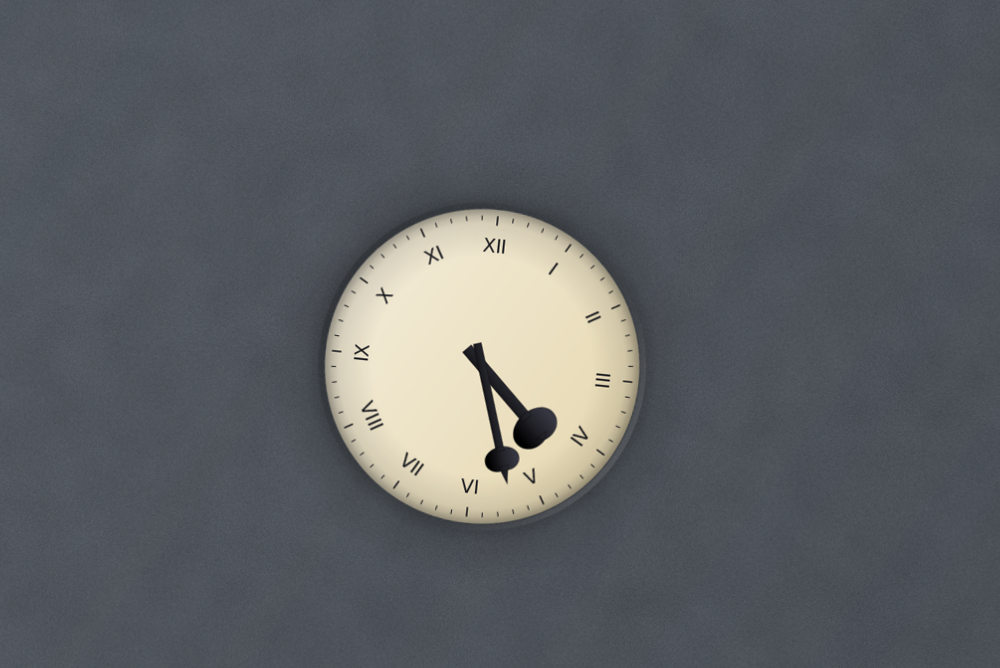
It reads 4.27
